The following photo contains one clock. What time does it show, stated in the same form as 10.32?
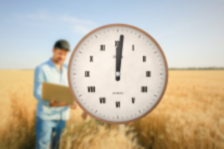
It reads 12.01
